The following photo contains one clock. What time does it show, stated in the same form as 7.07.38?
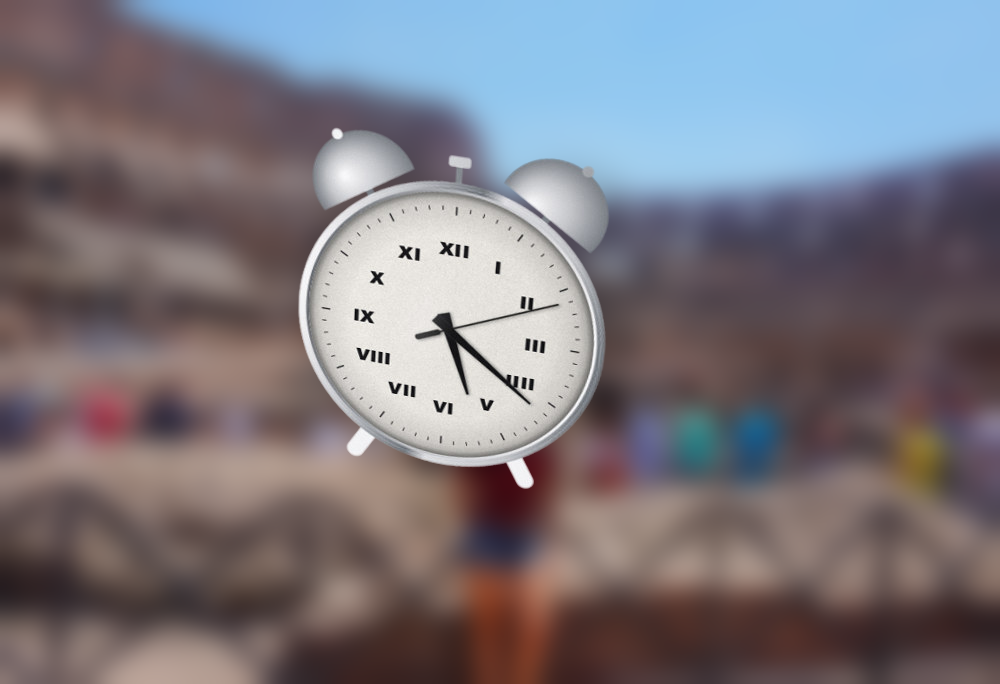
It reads 5.21.11
